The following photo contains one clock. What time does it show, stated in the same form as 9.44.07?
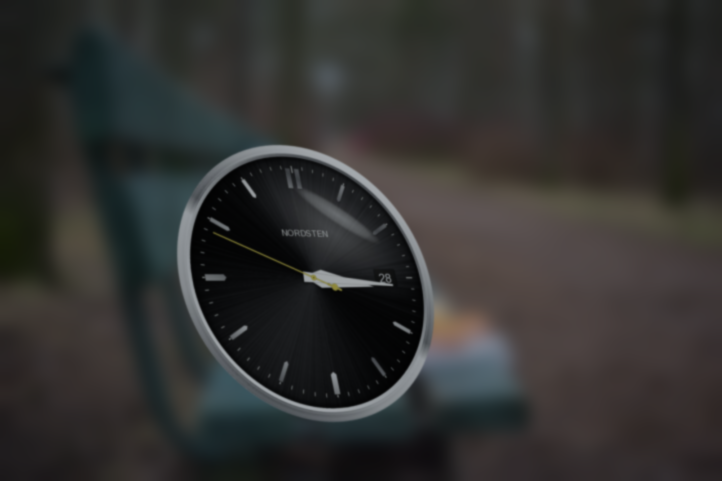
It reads 3.15.49
